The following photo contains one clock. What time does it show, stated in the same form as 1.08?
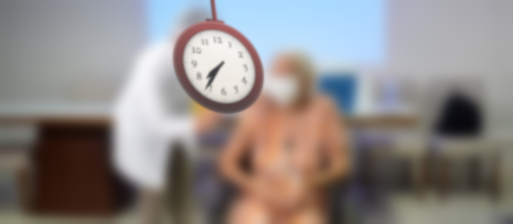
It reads 7.36
